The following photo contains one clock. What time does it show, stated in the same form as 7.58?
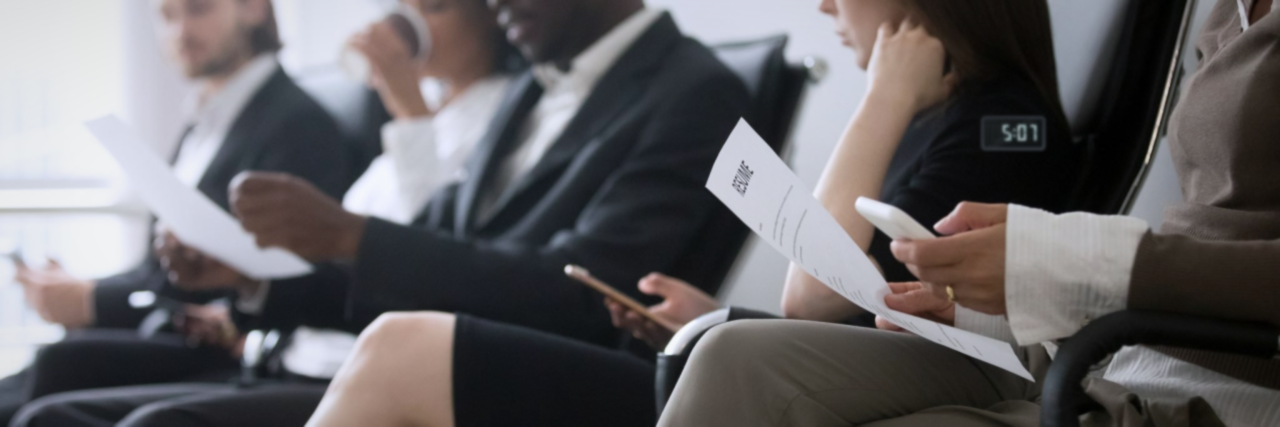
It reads 5.07
